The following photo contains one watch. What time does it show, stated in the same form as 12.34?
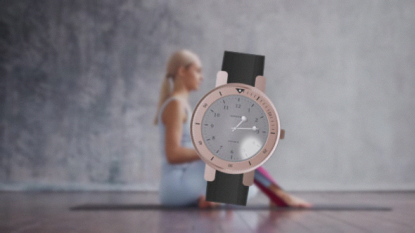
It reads 1.14
